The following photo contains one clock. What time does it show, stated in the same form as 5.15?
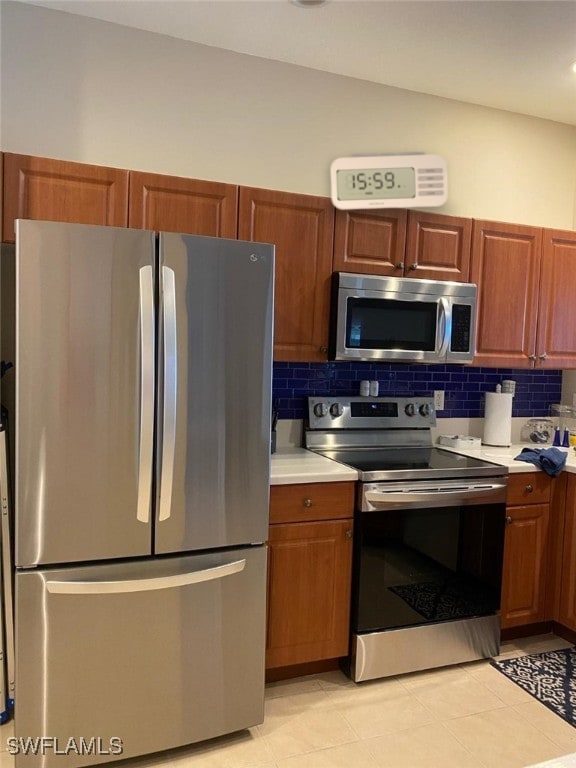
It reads 15.59
